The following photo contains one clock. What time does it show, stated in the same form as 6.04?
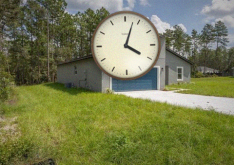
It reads 4.03
